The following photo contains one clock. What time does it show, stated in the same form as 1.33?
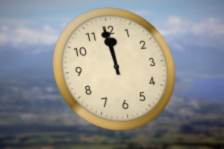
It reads 11.59
